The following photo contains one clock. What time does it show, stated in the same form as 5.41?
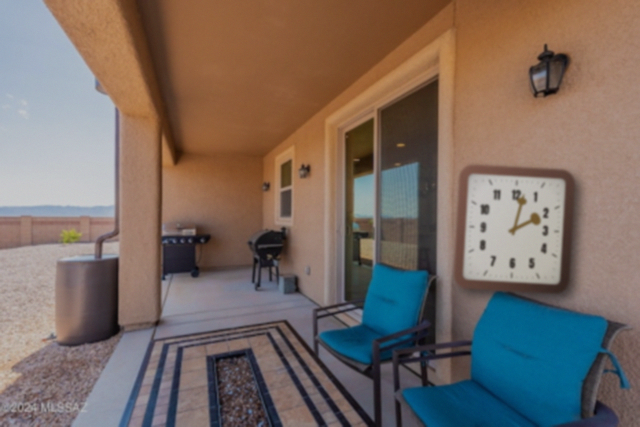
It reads 2.02
